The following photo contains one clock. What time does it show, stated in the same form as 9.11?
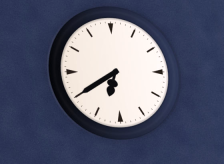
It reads 6.40
